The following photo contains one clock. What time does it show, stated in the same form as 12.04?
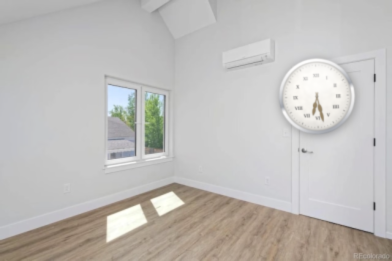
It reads 6.28
